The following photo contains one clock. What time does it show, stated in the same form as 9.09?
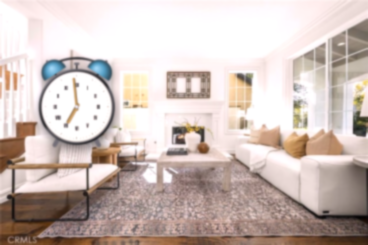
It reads 6.59
